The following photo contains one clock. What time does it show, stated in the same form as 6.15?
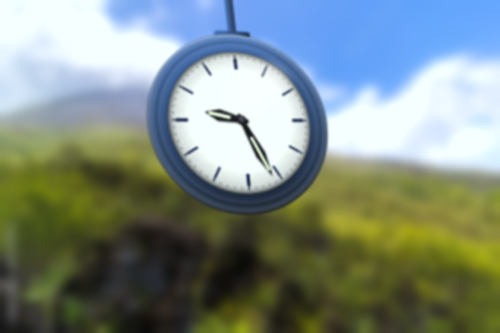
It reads 9.26
